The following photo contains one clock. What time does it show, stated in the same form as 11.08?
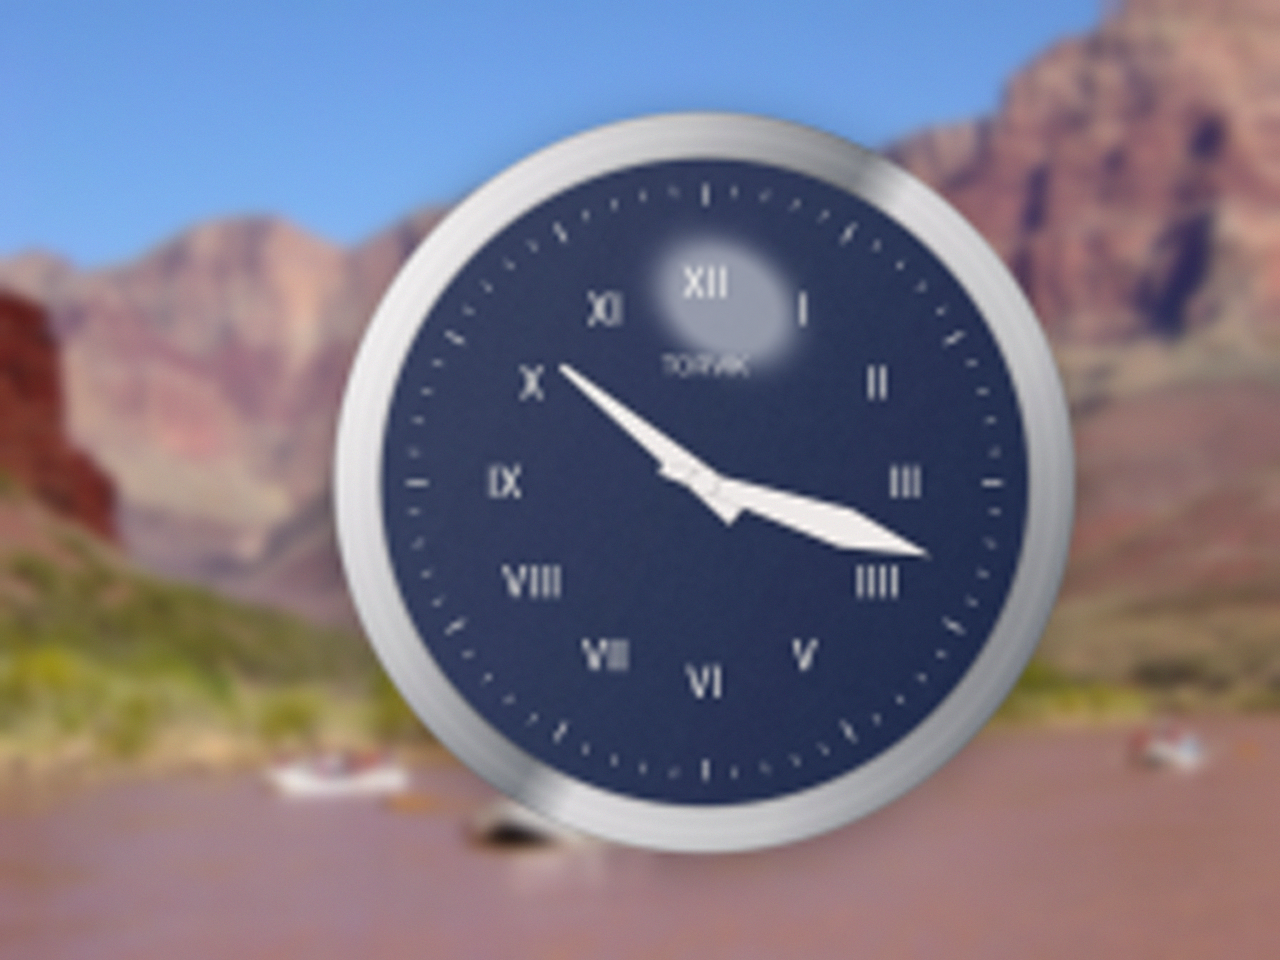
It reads 10.18
